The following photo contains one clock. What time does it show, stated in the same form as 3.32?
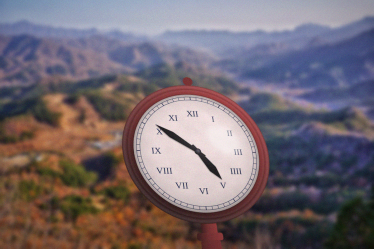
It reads 4.51
